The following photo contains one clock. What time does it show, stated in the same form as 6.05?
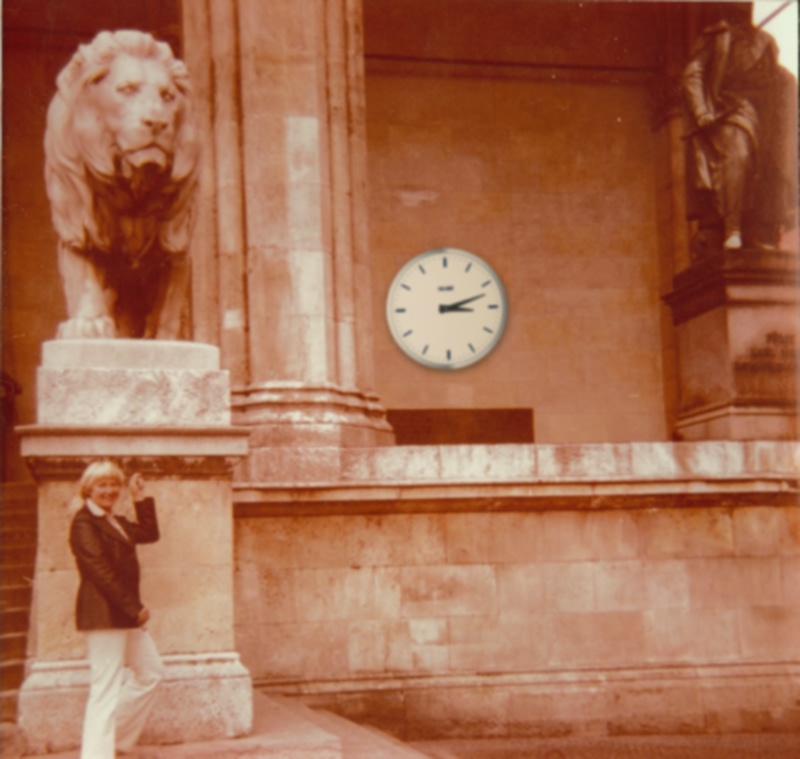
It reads 3.12
